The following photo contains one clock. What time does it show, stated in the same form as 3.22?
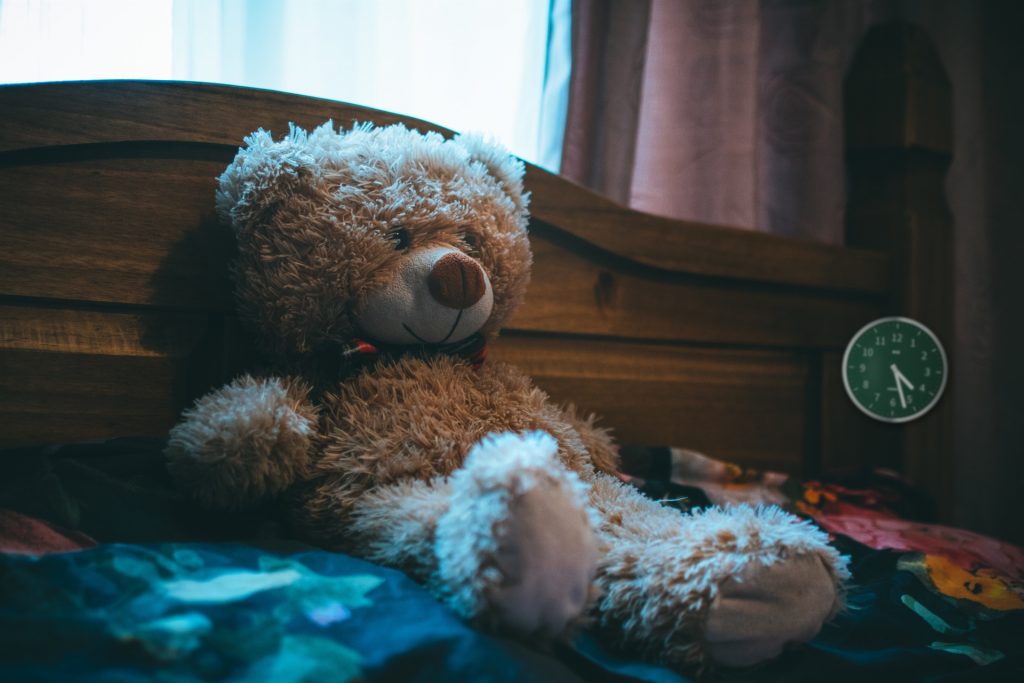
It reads 4.27
